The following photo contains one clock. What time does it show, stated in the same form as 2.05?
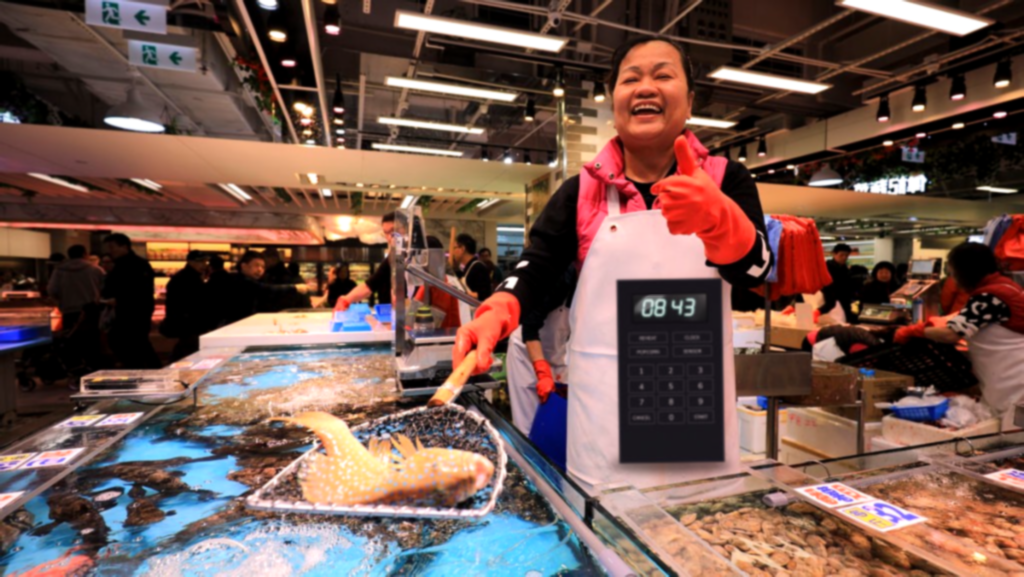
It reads 8.43
